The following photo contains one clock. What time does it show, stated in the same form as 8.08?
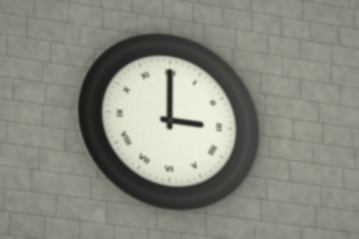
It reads 3.00
